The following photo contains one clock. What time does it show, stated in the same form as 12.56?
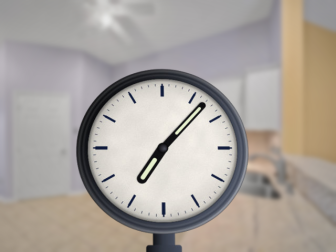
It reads 7.07
